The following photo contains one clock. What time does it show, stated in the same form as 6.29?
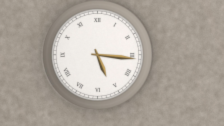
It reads 5.16
